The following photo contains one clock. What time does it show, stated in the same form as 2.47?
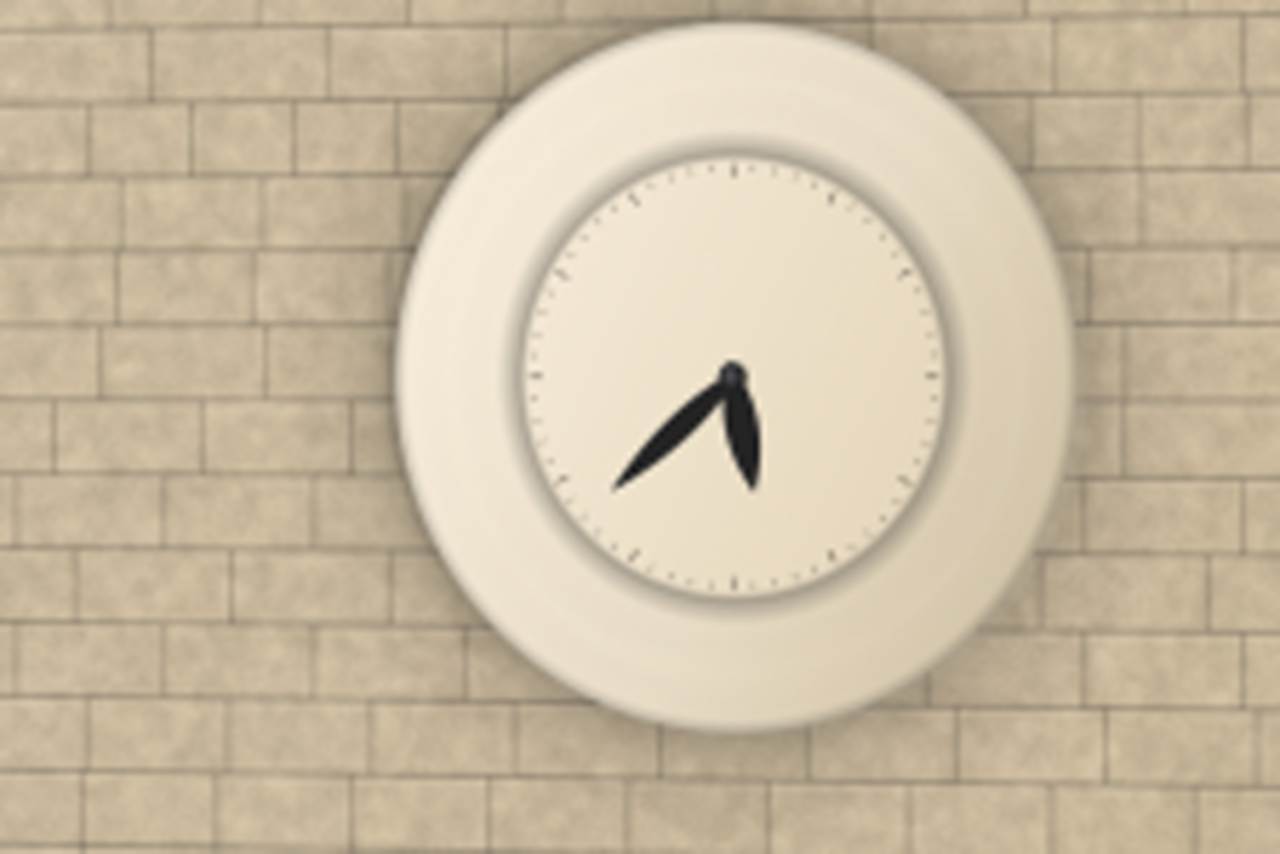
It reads 5.38
